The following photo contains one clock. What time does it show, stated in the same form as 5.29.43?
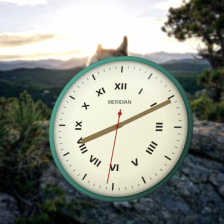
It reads 8.10.31
